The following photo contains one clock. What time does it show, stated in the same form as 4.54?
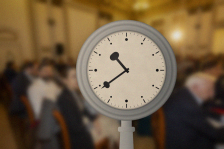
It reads 10.39
